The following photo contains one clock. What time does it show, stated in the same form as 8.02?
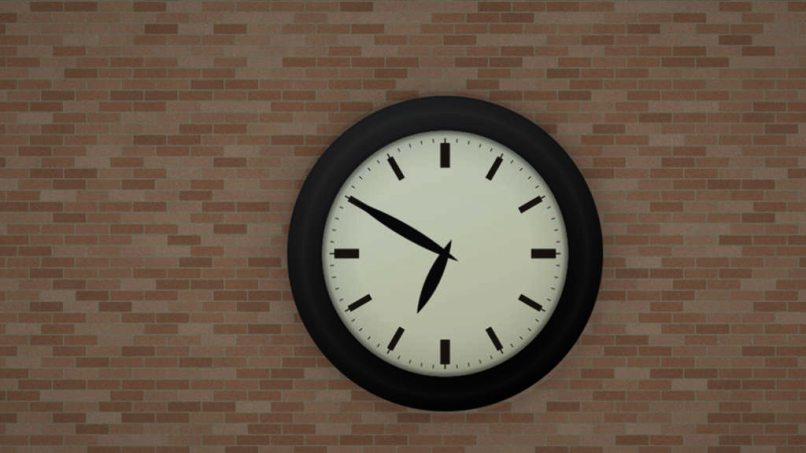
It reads 6.50
